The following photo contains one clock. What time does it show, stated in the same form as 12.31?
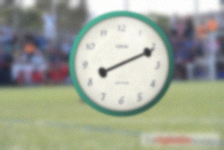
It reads 8.11
